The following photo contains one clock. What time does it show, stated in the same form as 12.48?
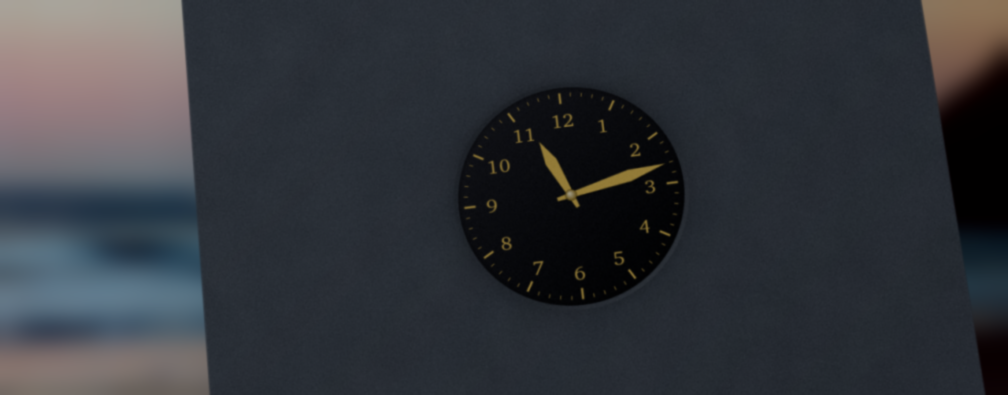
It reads 11.13
